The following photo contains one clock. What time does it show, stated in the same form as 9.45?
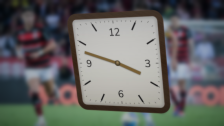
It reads 3.48
